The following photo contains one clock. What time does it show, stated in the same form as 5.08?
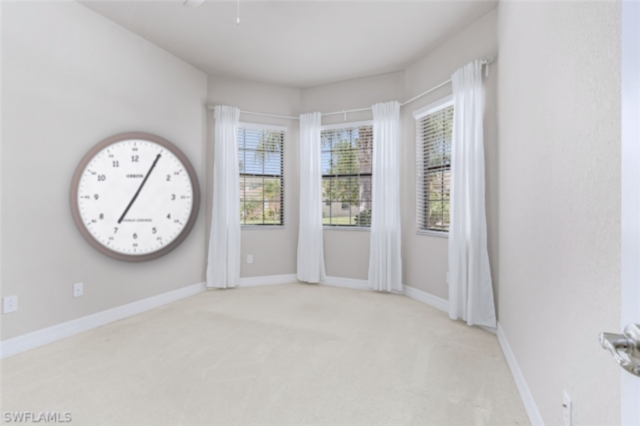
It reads 7.05
